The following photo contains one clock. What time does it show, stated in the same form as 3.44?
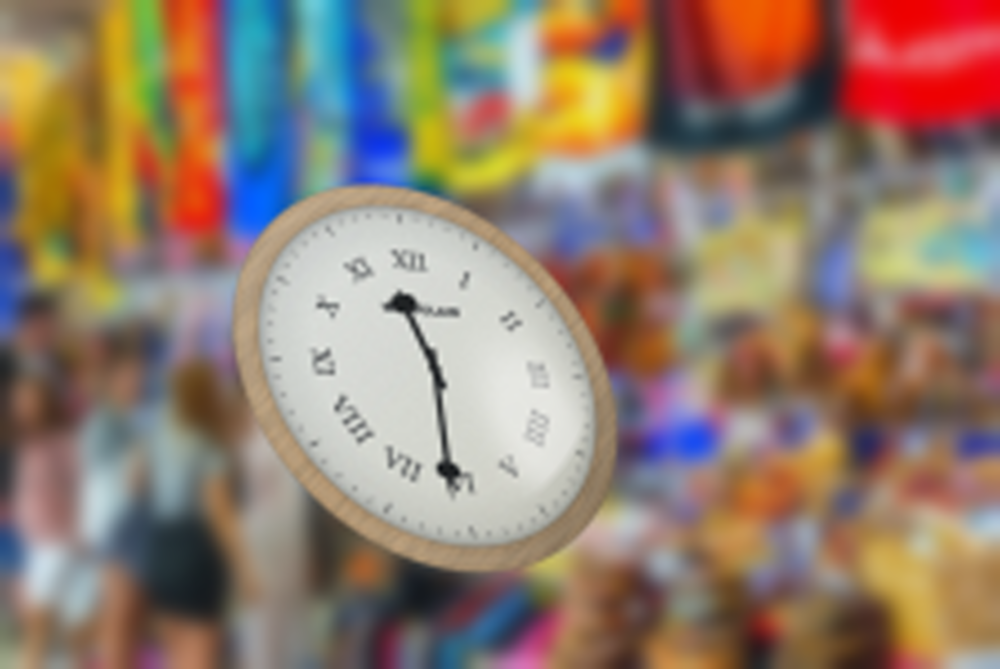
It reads 11.31
